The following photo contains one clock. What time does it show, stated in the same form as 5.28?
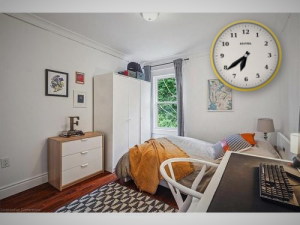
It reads 6.39
